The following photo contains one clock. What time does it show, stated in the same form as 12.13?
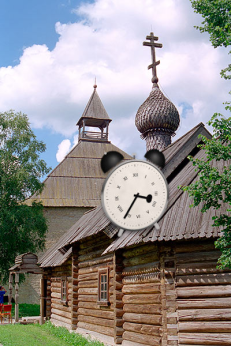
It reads 3.36
